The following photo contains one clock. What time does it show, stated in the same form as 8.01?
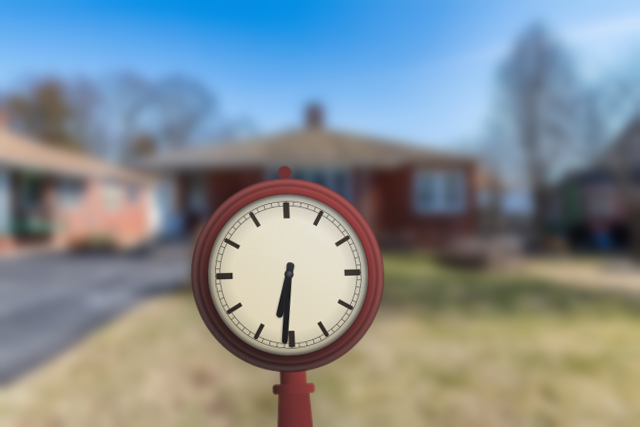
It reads 6.31
